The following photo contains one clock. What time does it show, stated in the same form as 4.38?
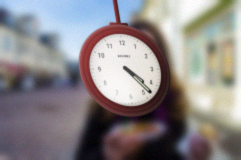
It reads 4.23
